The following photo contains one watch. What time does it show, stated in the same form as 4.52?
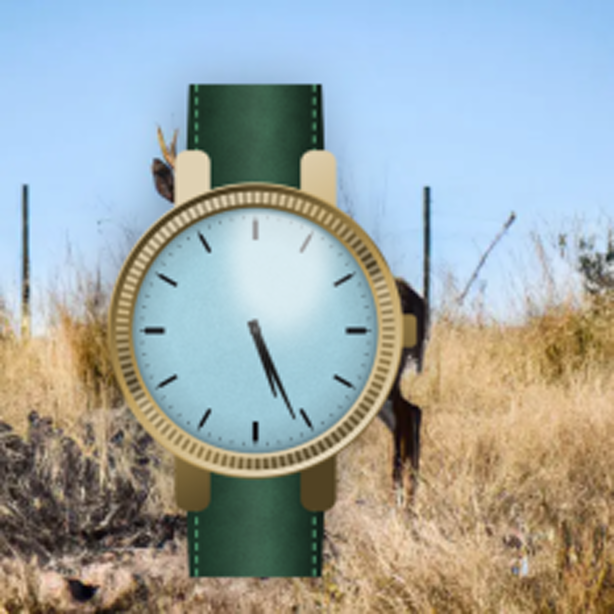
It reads 5.26
